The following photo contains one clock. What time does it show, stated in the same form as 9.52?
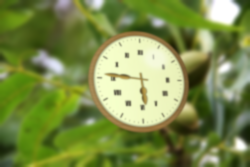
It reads 5.46
